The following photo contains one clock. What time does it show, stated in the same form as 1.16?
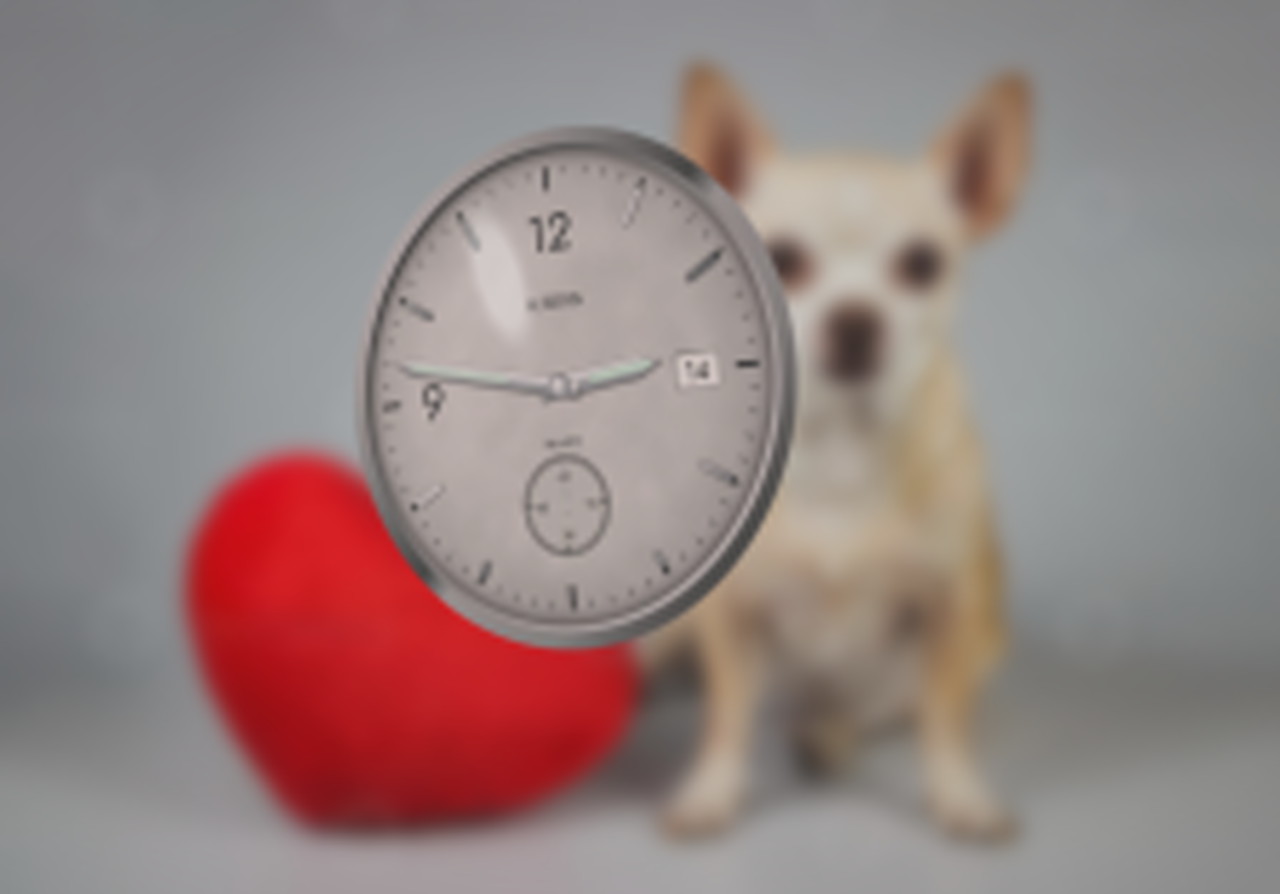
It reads 2.47
